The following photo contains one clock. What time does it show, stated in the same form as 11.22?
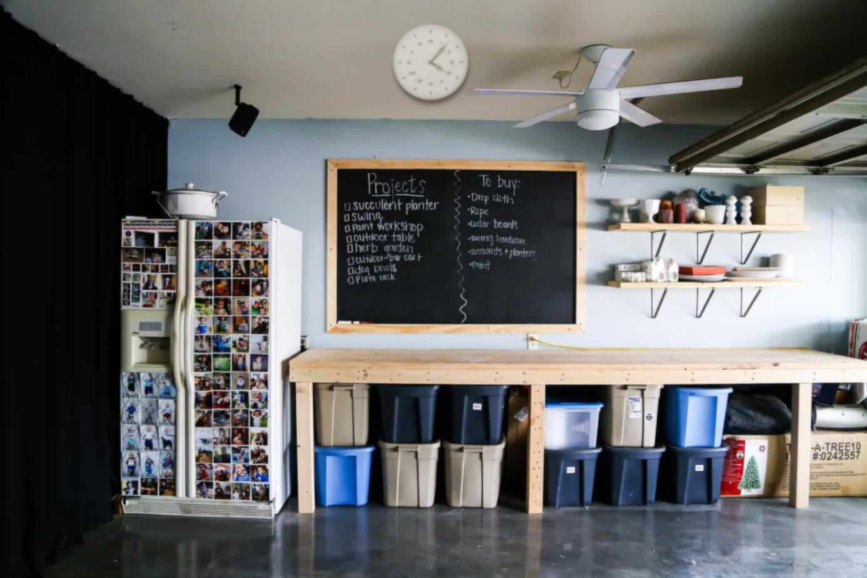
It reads 4.07
